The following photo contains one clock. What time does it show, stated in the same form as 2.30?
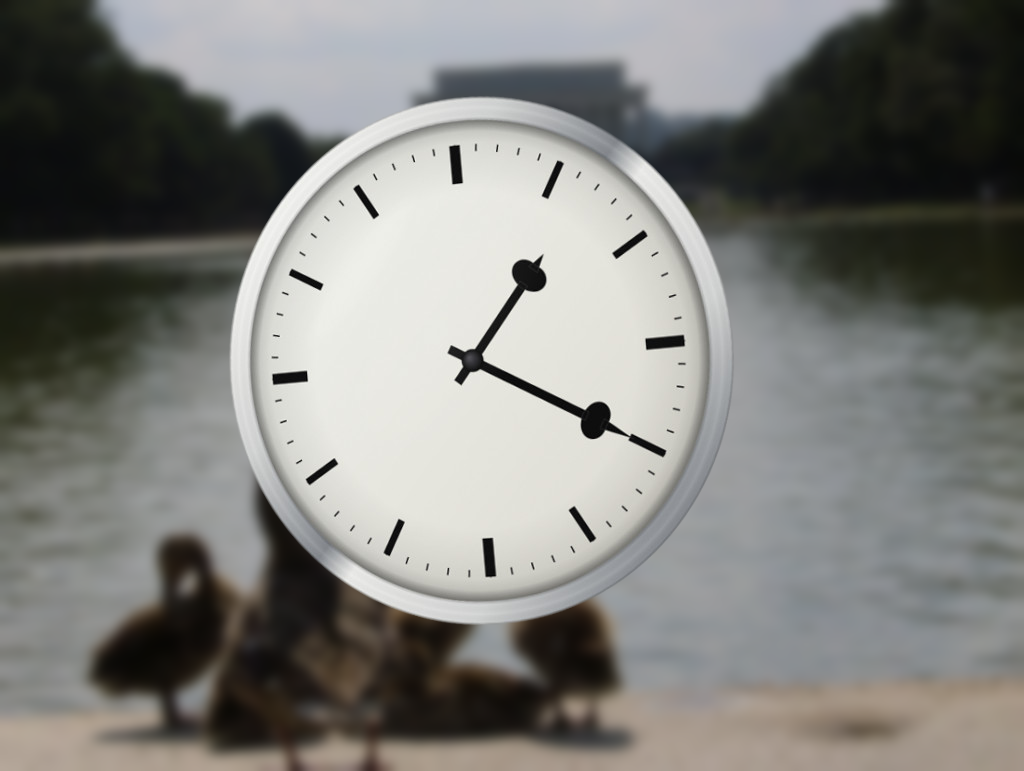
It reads 1.20
